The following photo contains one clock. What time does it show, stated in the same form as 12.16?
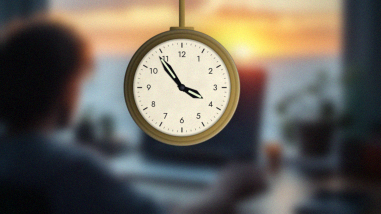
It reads 3.54
